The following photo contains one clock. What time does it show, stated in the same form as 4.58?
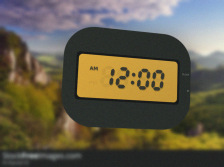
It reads 12.00
